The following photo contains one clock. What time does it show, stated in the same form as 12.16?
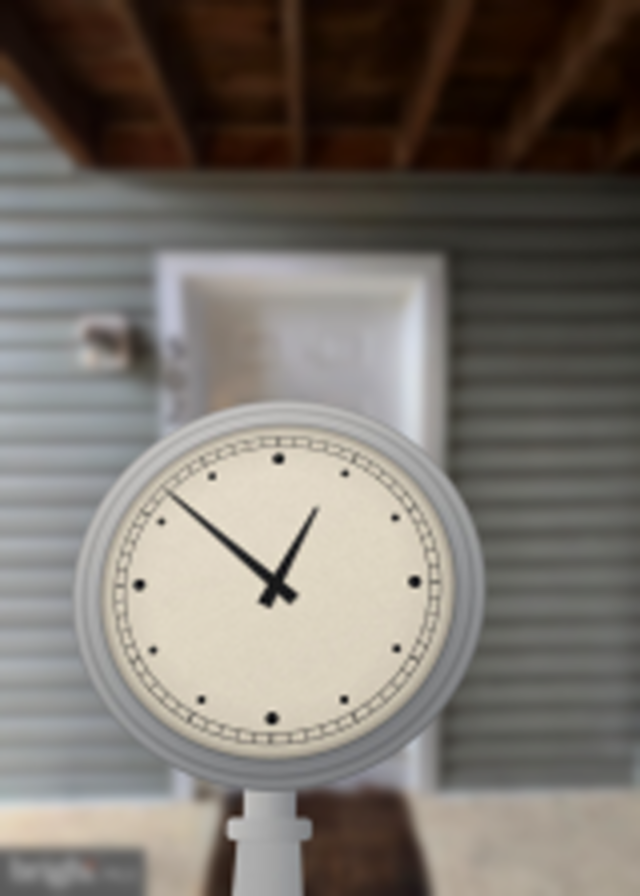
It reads 12.52
